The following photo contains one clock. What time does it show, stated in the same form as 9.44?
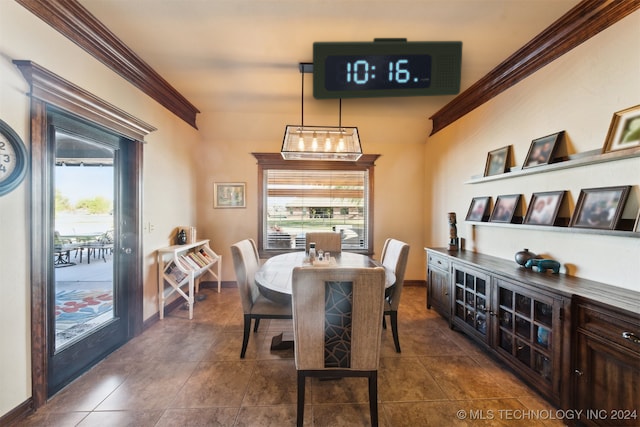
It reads 10.16
